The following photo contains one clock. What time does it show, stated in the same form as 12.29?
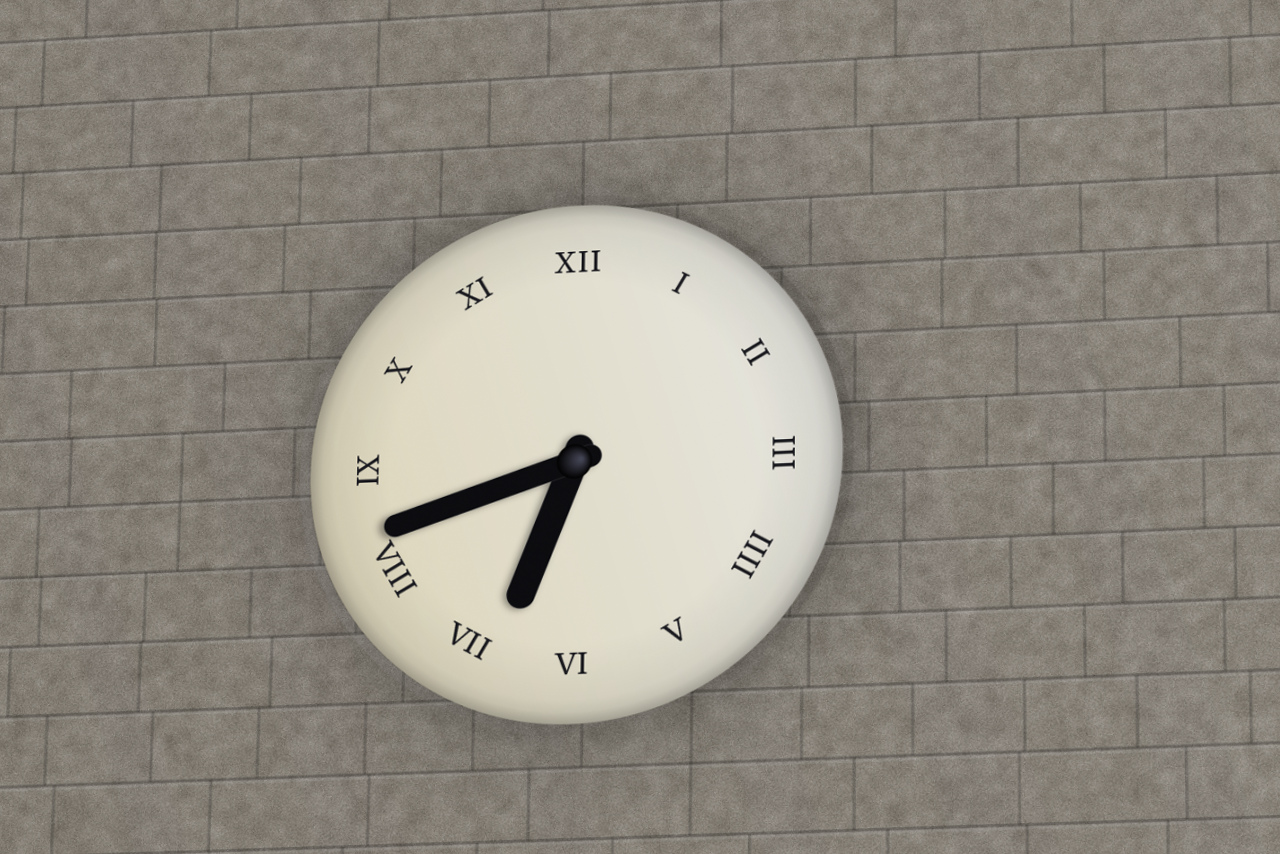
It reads 6.42
